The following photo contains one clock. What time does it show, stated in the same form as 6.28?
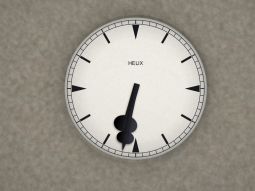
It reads 6.32
